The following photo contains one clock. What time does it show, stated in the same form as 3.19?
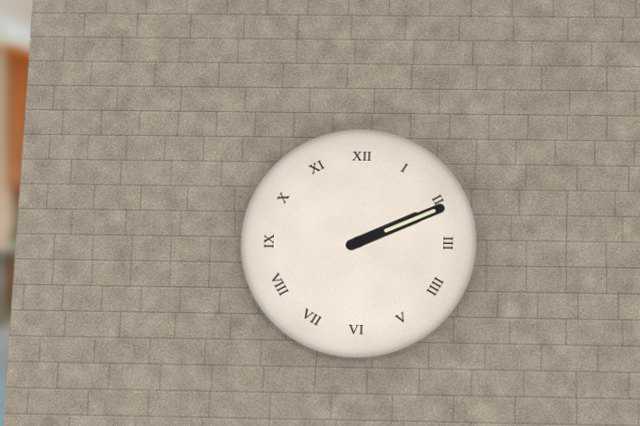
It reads 2.11
